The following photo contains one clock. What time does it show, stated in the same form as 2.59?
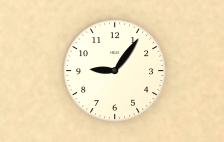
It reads 9.06
